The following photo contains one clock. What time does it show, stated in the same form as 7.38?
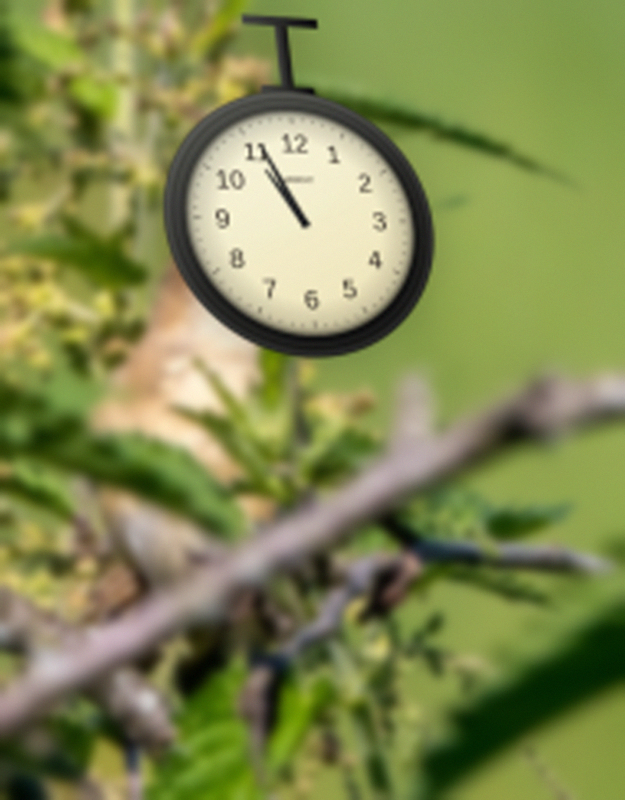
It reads 10.56
